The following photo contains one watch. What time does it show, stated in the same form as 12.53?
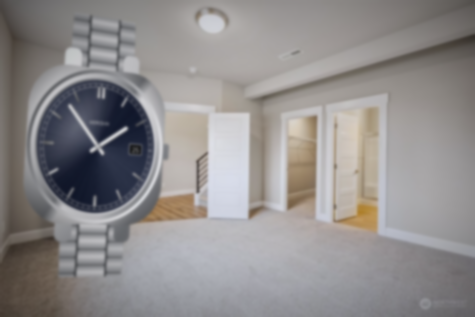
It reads 1.53
